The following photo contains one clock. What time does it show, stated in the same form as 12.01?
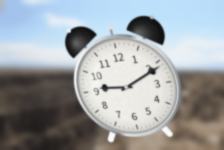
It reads 9.11
